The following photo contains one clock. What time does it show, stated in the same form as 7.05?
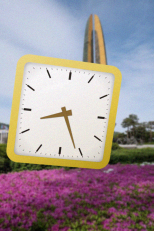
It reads 8.26
